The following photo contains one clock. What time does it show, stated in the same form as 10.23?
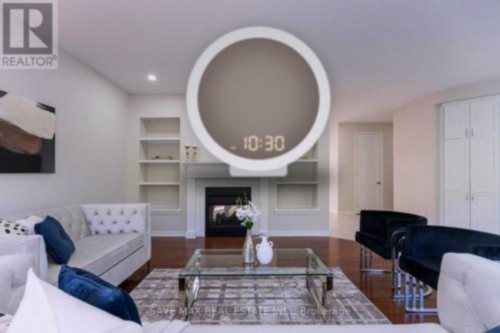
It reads 10.30
